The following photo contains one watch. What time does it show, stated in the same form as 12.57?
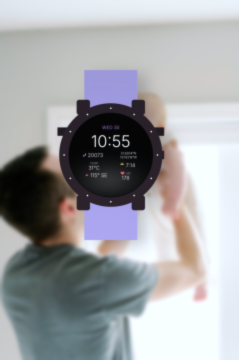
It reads 10.55
